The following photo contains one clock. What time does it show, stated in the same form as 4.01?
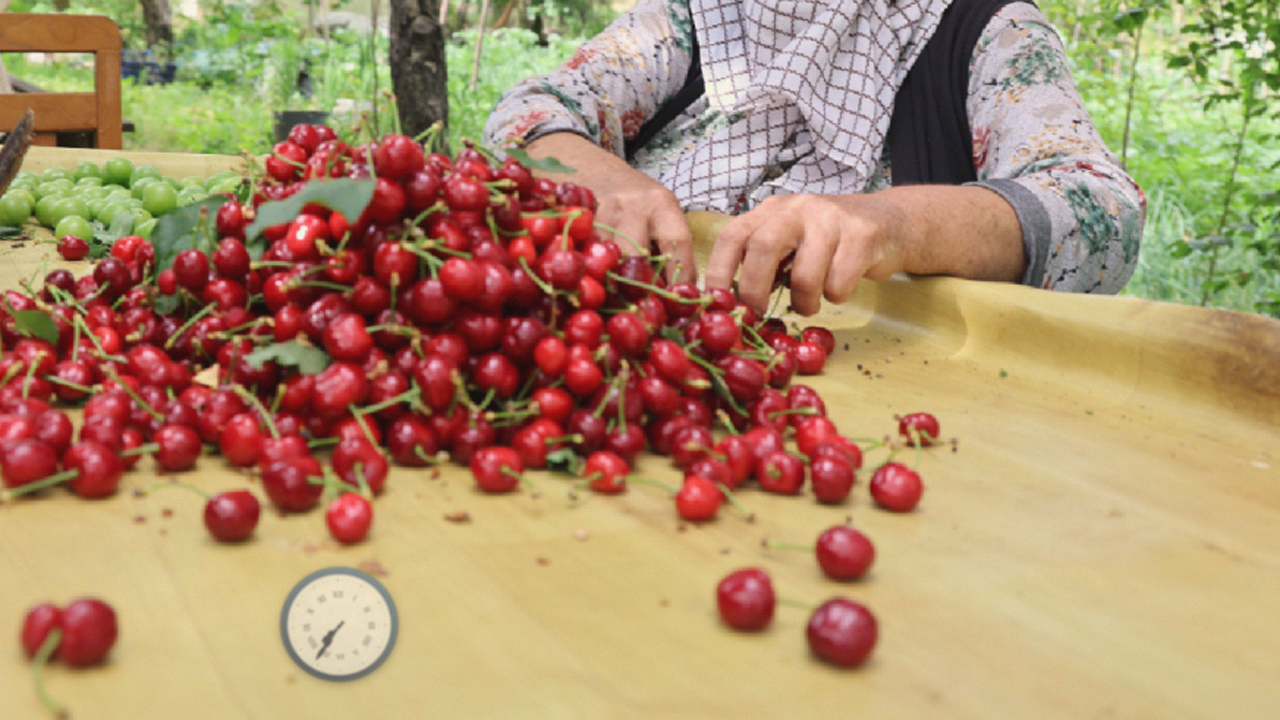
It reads 7.36
